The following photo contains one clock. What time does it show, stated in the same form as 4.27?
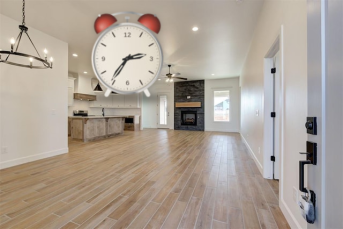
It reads 2.36
